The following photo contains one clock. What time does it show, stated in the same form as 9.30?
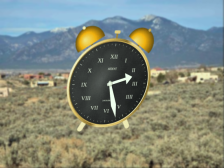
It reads 2.27
